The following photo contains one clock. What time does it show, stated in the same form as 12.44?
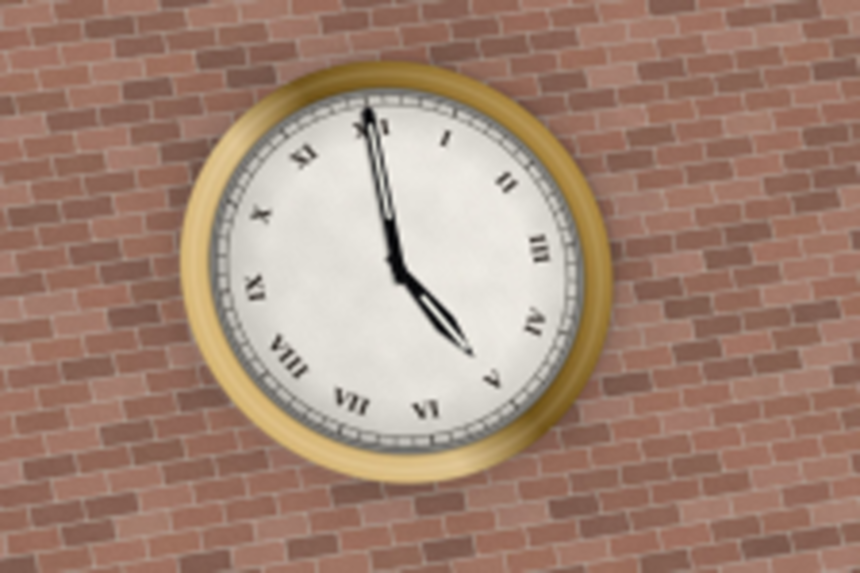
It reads 5.00
